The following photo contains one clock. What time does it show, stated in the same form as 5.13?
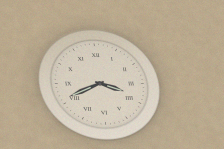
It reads 3.41
